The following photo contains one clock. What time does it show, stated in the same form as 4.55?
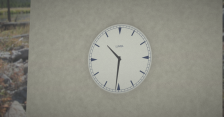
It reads 10.31
